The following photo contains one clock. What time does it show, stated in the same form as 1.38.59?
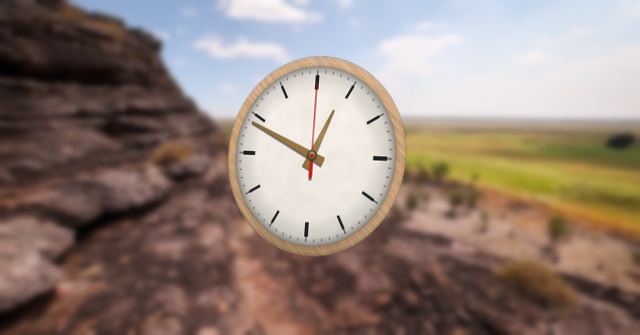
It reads 12.49.00
